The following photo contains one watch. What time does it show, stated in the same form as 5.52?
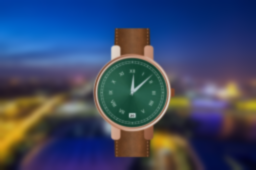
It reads 12.08
